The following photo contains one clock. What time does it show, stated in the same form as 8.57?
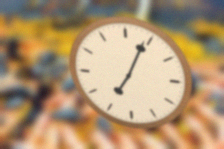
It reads 7.04
